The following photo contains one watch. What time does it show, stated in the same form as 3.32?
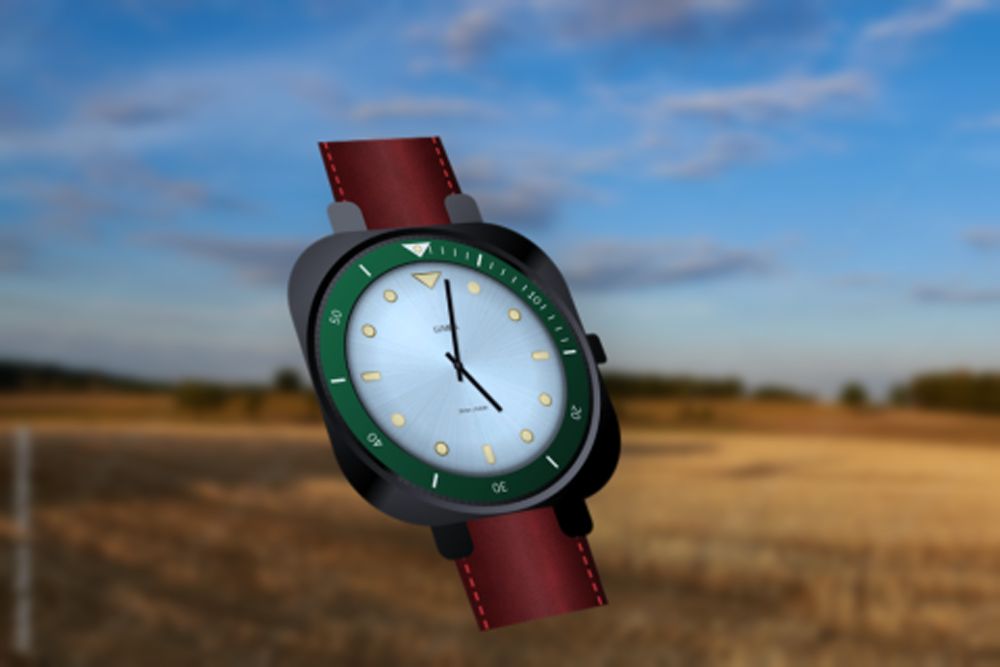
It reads 5.02
